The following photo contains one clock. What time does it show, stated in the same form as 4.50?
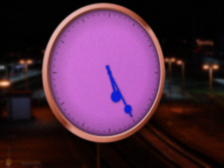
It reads 5.25
